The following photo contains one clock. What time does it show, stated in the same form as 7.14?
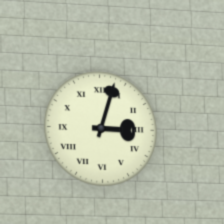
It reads 3.03
